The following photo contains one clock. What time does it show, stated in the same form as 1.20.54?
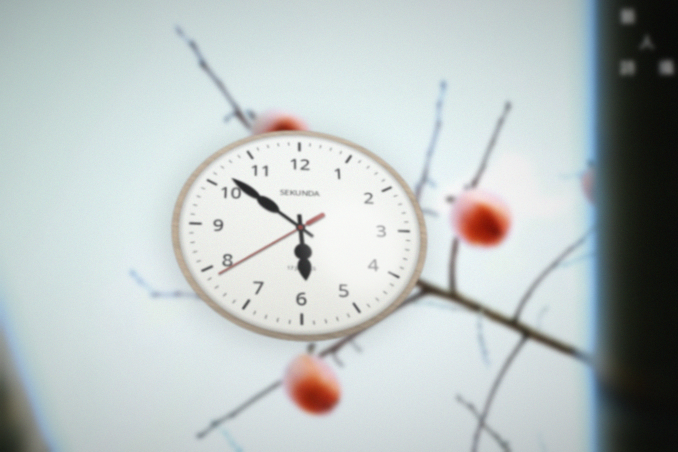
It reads 5.51.39
